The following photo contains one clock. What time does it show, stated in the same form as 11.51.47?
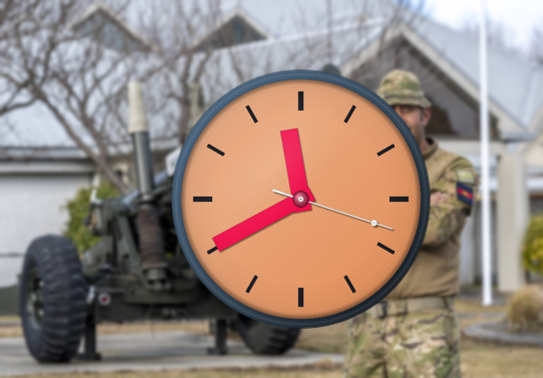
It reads 11.40.18
